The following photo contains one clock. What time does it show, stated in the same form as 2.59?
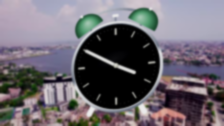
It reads 3.50
